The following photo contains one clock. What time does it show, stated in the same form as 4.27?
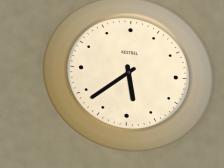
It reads 5.38
